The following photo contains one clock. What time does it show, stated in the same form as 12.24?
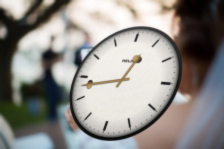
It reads 12.43
